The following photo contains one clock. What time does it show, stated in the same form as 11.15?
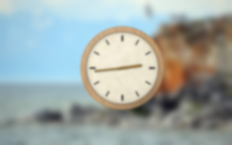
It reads 2.44
